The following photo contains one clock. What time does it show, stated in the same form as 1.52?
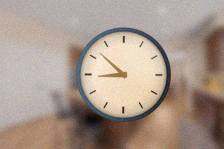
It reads 8.52
